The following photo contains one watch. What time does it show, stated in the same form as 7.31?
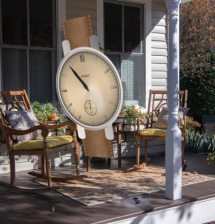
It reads 10.54
